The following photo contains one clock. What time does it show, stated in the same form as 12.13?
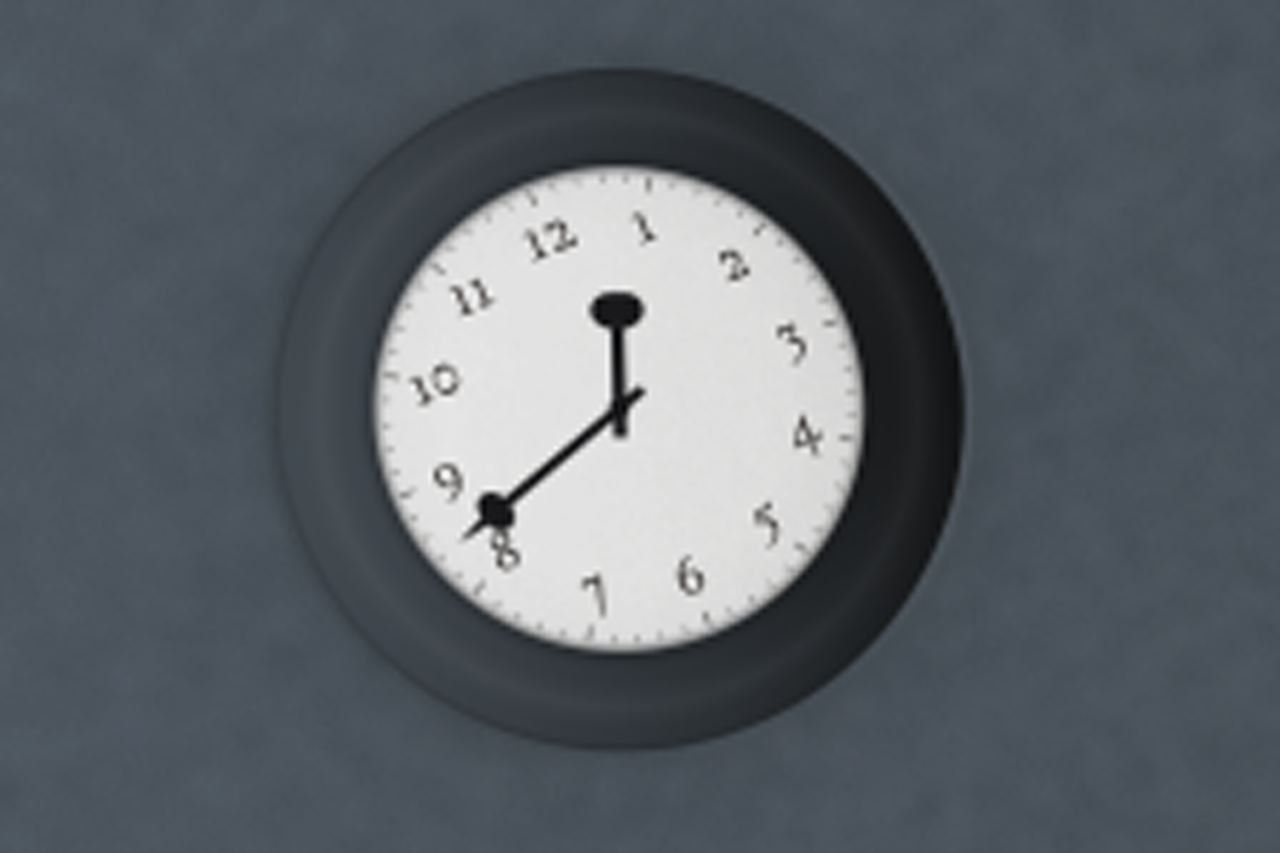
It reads 12.42
